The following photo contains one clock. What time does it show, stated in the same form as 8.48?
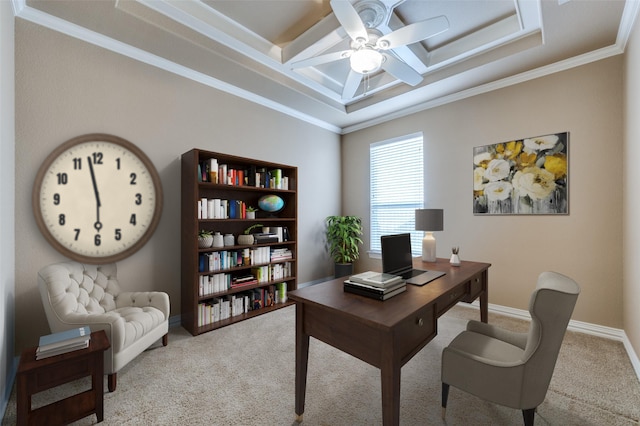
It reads 5.58
